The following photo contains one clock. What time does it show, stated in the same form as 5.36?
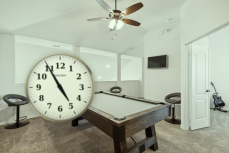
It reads 4.55
